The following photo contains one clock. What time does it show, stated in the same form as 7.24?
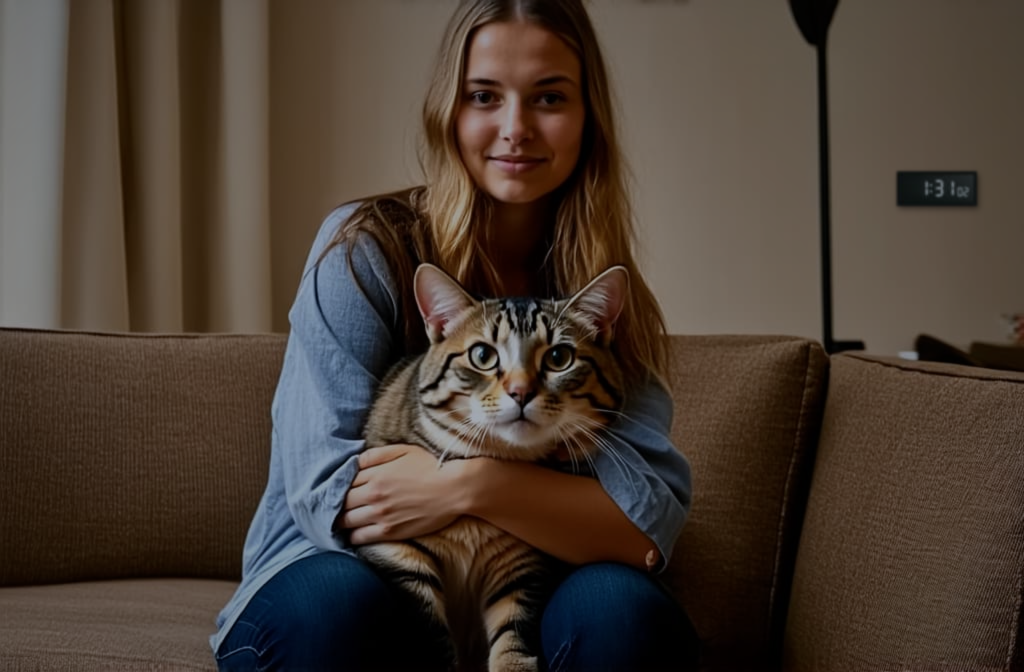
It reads 1.31
